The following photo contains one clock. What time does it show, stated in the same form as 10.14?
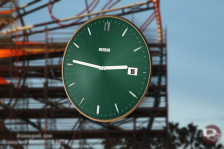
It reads 2.46
